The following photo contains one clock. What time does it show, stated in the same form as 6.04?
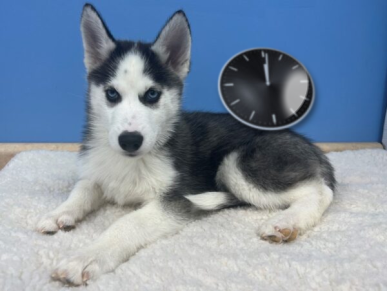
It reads 12.01
